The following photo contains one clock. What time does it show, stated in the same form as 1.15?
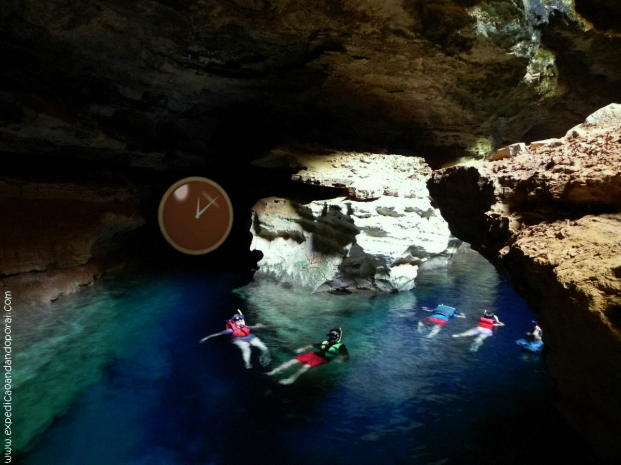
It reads 12.08
